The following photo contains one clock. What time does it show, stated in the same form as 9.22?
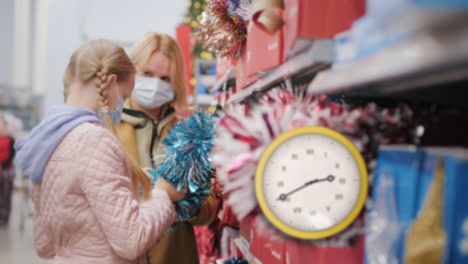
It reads 2.41
